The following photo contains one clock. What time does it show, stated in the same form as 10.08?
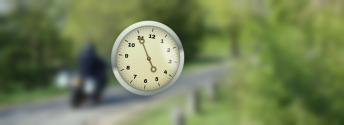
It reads 4.55
